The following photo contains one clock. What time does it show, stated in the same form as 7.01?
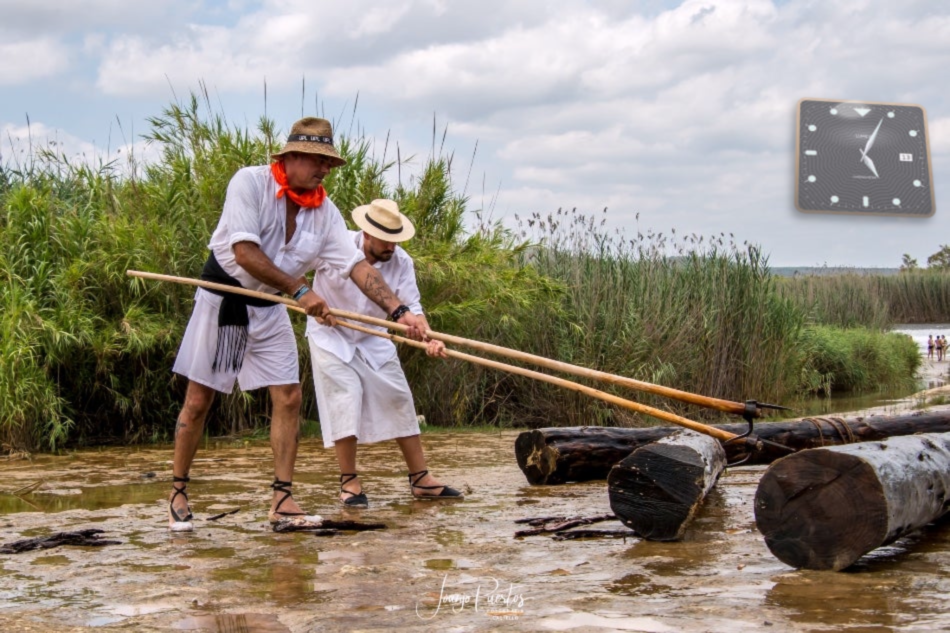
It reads 5.04
